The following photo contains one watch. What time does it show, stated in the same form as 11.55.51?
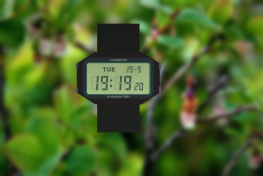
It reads 19.19.20
